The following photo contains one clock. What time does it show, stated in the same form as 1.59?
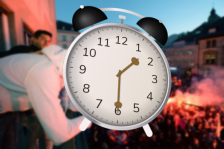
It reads 1.30
